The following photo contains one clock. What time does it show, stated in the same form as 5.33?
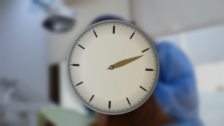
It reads 2.11
